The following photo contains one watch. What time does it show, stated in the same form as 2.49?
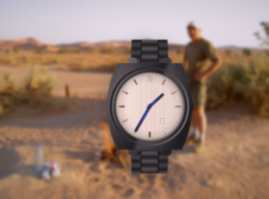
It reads 1.35
